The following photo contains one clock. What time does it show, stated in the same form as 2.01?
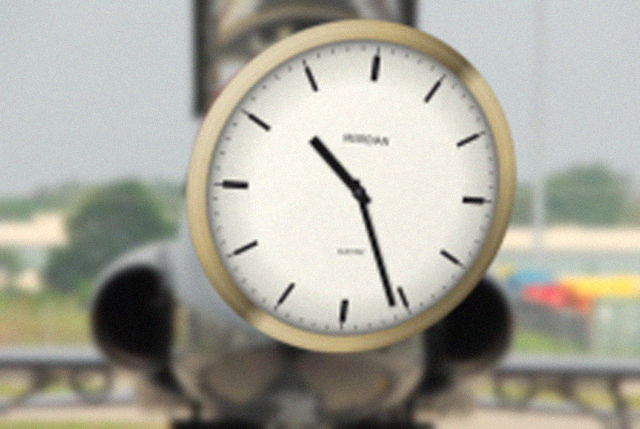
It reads 10.26
